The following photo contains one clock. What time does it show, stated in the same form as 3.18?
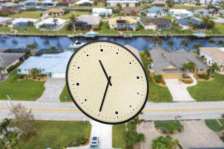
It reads 11.35
